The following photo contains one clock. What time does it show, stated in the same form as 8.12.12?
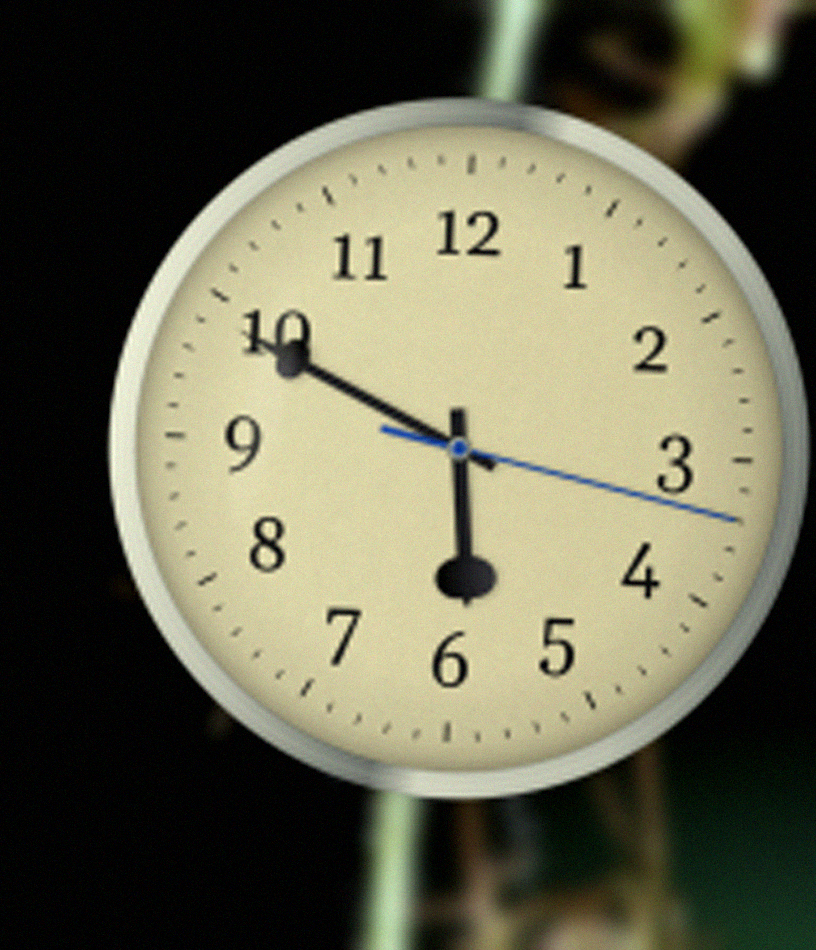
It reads 5.49.17
